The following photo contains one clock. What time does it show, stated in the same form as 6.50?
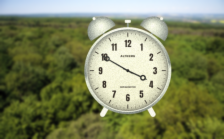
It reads 3.50
